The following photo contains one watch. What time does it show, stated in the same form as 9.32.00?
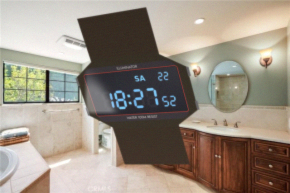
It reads 18.27.52
